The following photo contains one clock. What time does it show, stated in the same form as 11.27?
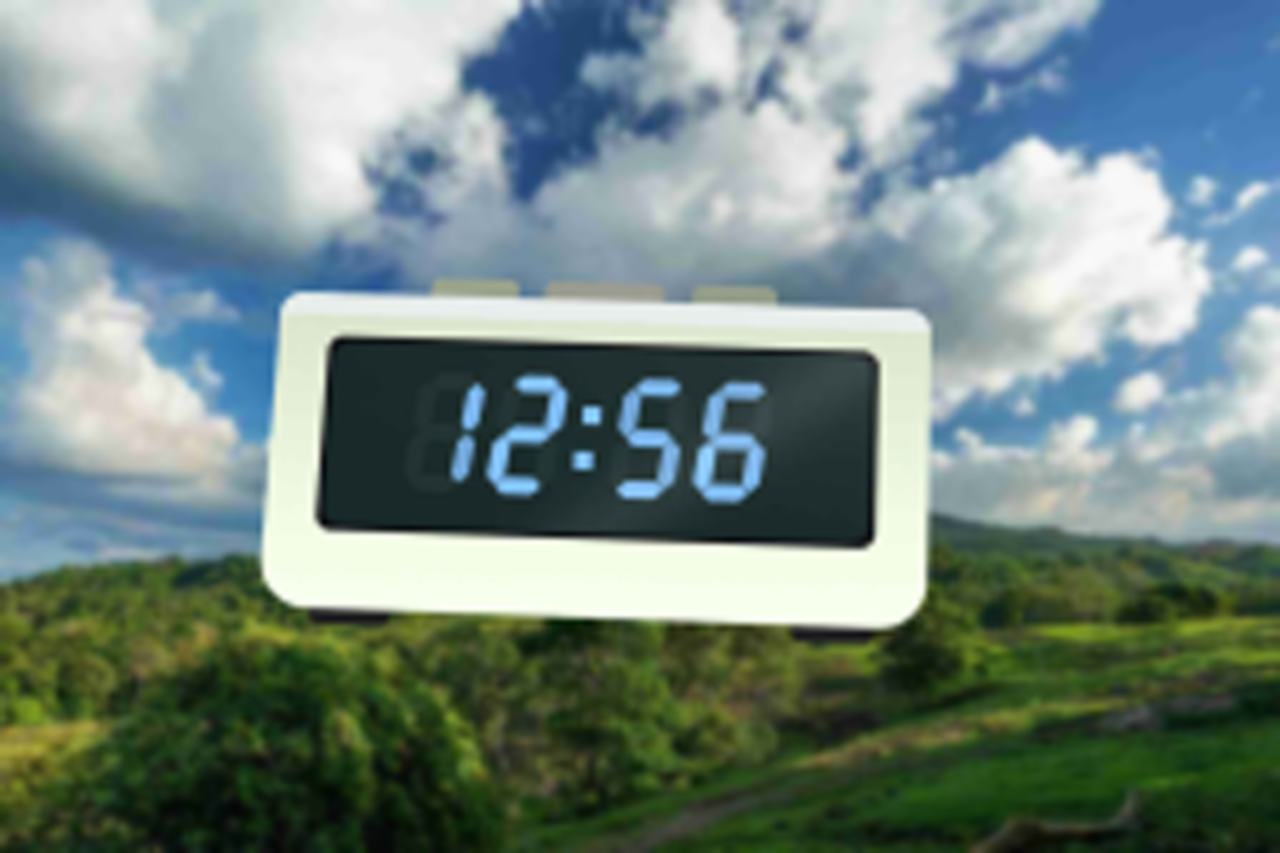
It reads 12.56
